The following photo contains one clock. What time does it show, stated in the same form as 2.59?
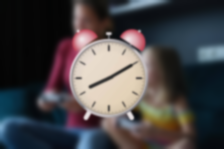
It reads 8.10
